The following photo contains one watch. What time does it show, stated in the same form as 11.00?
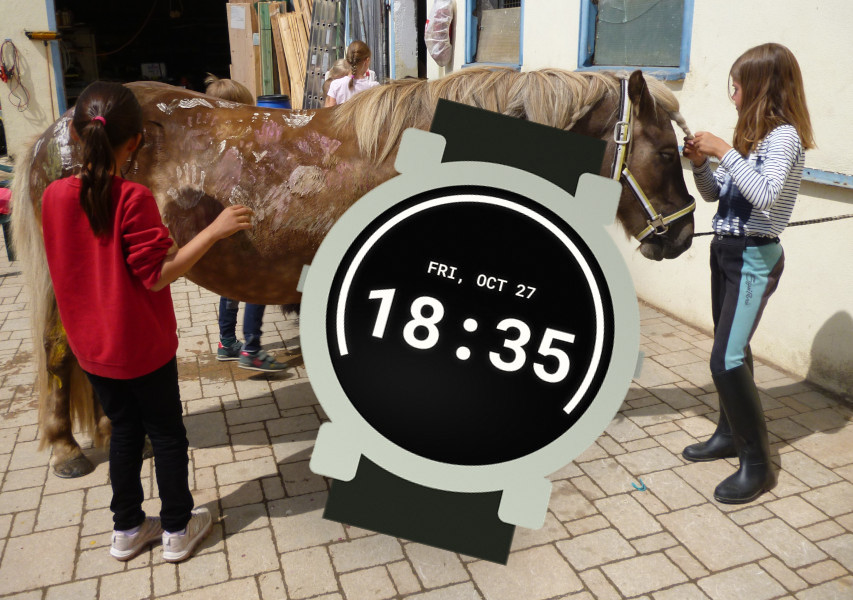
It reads 18.35
